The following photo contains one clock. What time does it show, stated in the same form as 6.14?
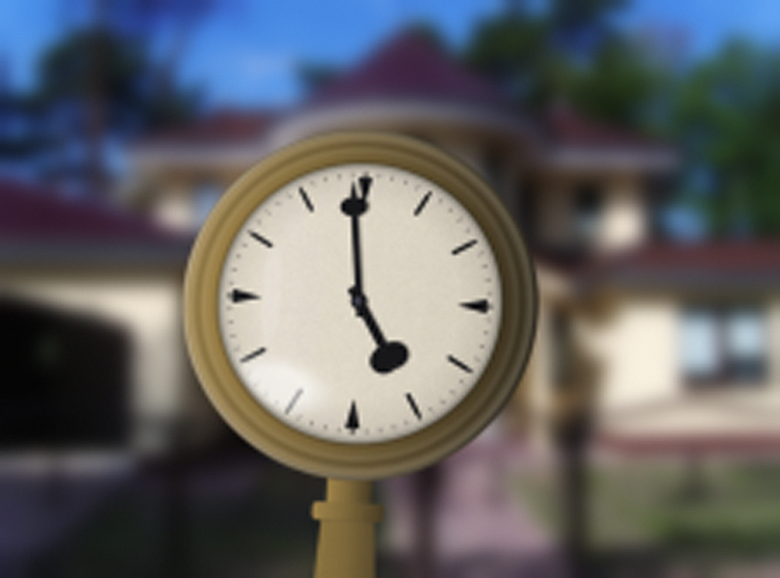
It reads 4.59
